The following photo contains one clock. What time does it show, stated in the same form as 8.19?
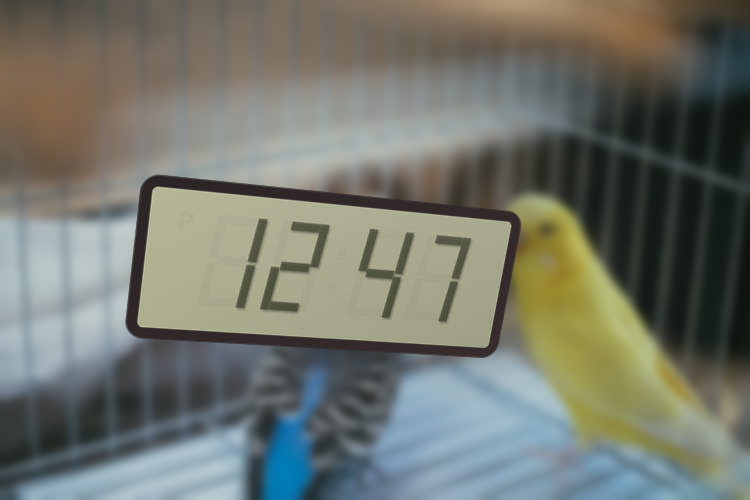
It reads 12.47
